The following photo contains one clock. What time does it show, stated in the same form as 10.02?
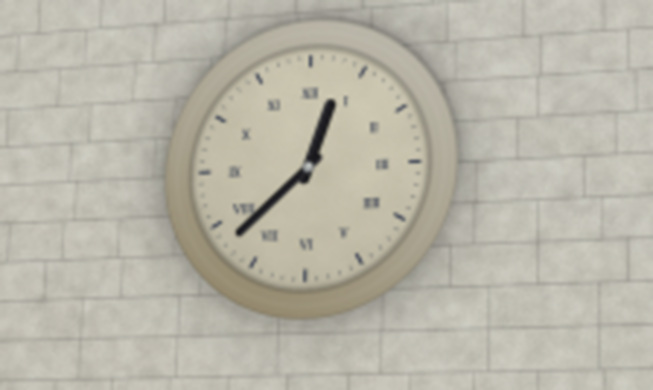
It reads 12.38
